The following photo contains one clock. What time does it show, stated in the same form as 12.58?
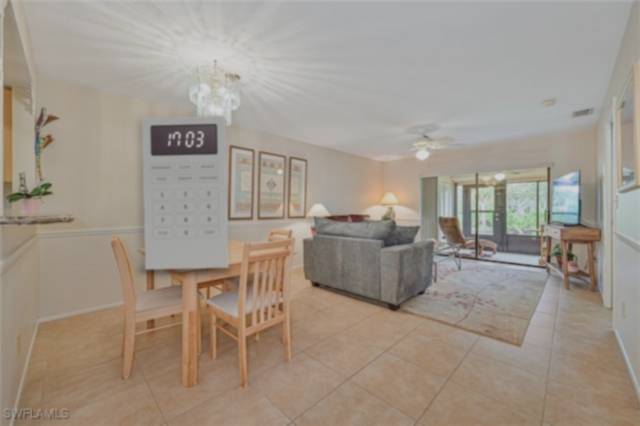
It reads 17.03
